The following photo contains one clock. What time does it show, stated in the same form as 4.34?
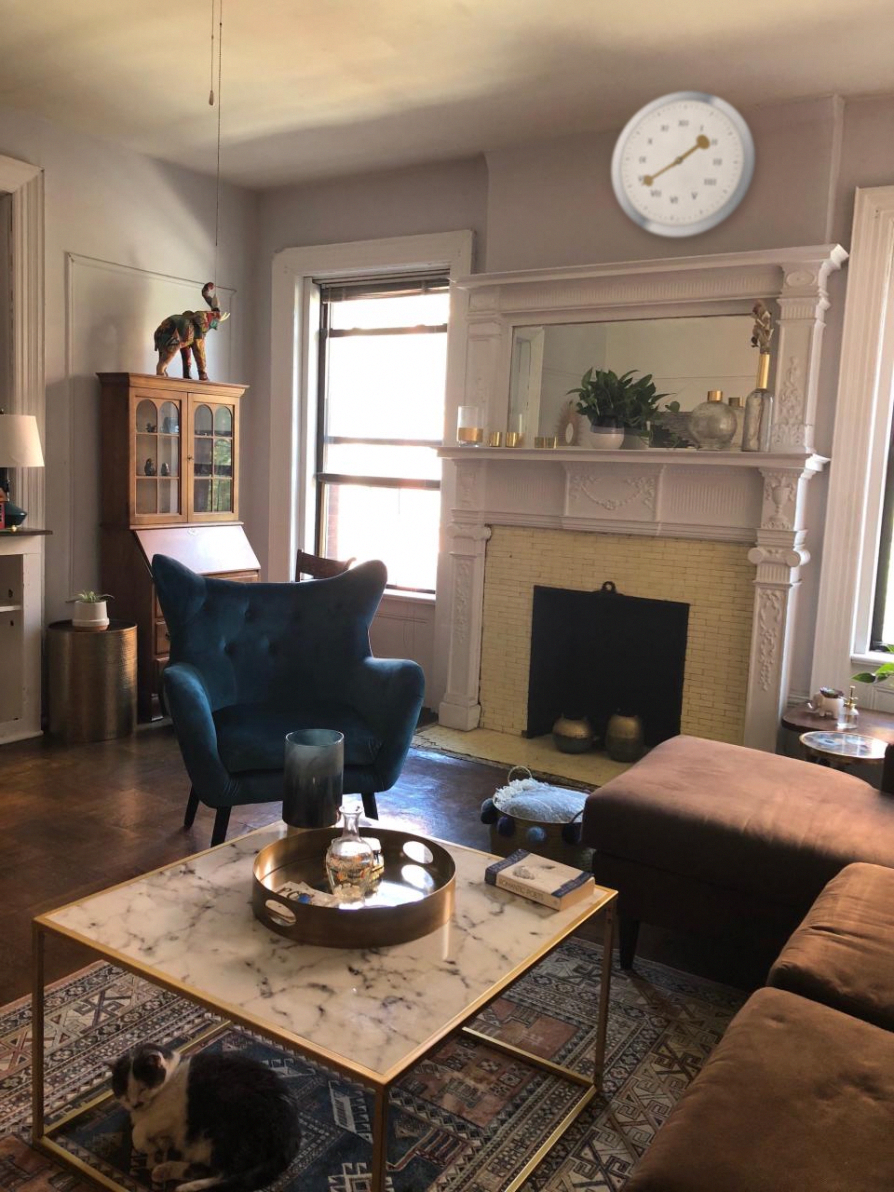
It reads 1.39
